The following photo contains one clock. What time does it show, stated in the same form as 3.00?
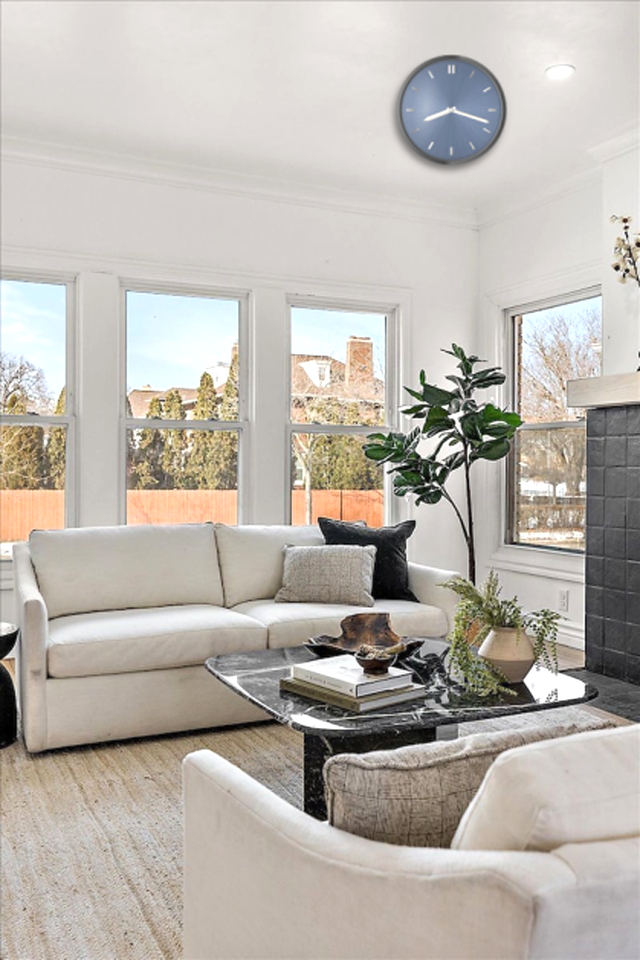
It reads 8.18
